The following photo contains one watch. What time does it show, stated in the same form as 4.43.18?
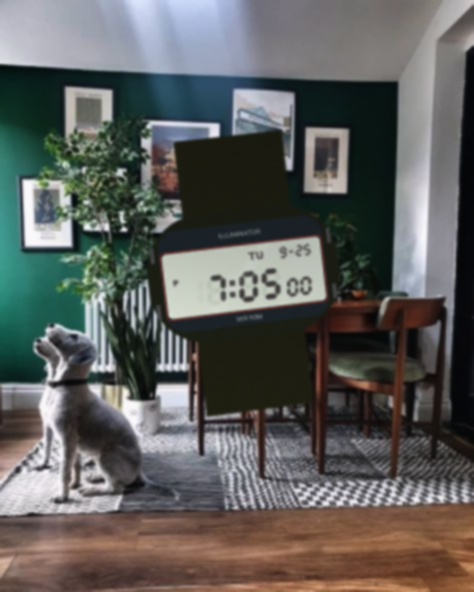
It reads 7.05.00
